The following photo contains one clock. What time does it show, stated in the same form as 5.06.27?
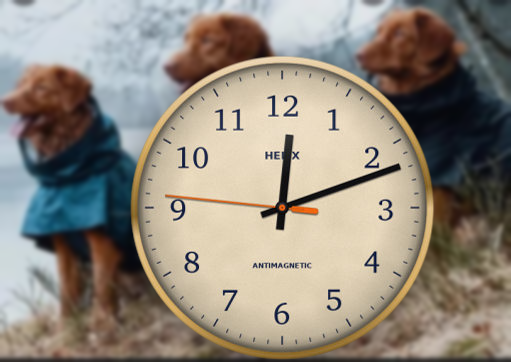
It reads 12.11.46
